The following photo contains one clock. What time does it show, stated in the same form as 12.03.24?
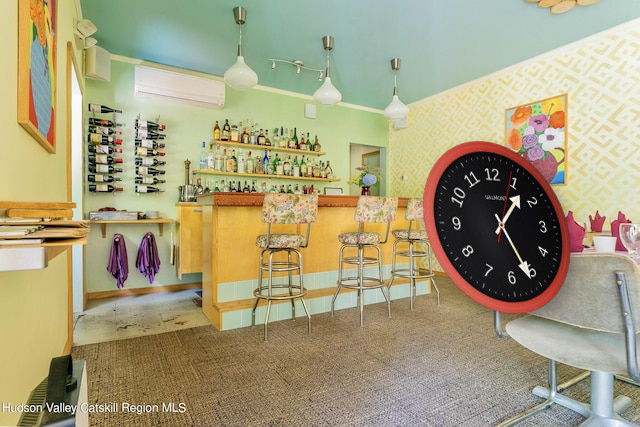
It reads 1.26.04
